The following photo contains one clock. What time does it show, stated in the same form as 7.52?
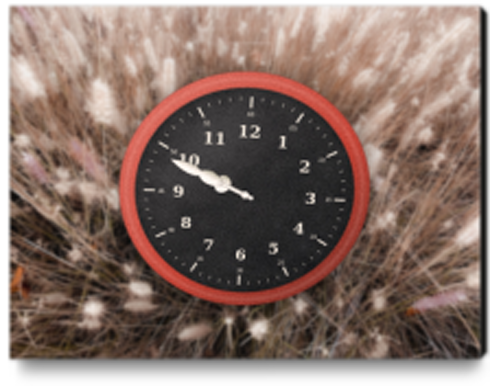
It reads 9.49
